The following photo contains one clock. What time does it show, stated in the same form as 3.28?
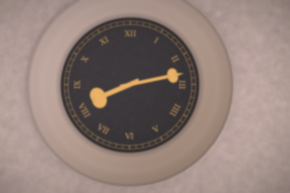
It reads 8.13
